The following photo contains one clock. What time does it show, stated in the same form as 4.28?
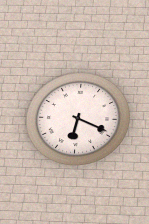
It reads 6.19
